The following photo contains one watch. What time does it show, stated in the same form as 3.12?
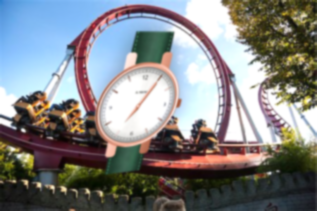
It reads 7.05
